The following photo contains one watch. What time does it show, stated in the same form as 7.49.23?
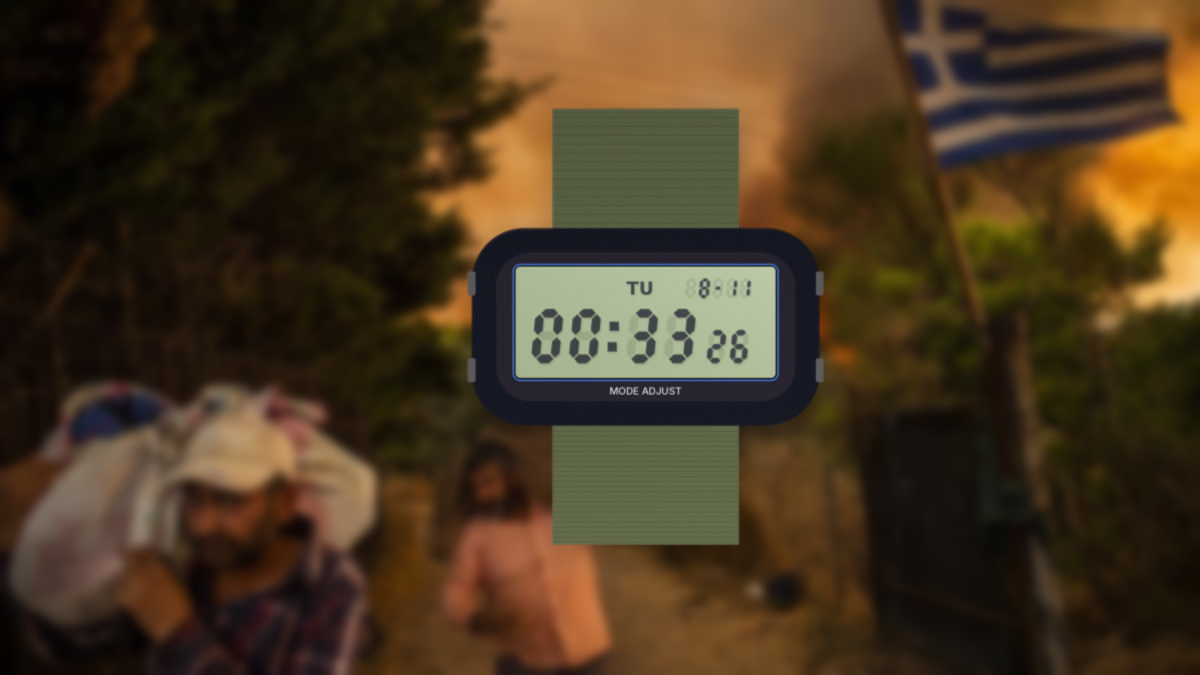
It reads 0.33.26
